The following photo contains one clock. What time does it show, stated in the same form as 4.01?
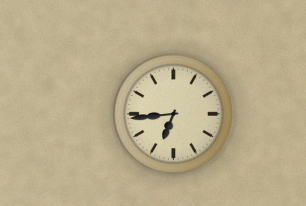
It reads 6.44
